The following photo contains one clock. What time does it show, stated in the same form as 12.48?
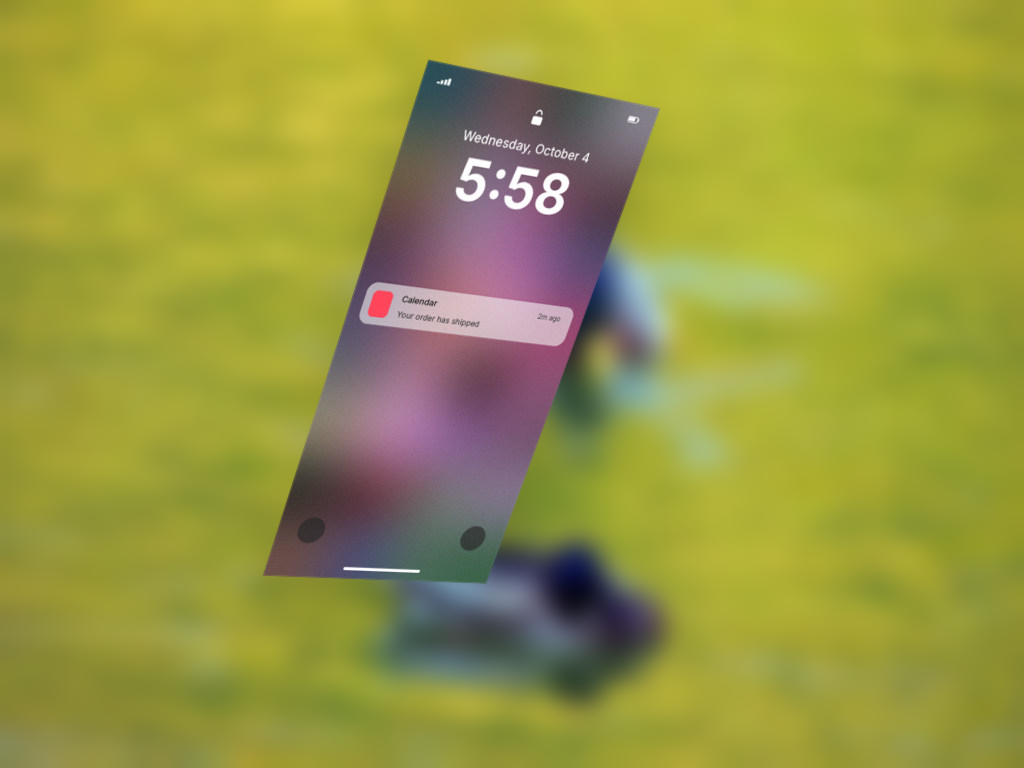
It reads 5.58
